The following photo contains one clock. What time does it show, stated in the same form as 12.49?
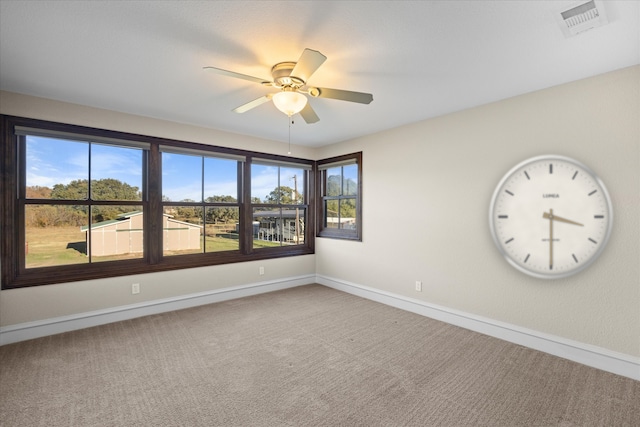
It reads 3.30
